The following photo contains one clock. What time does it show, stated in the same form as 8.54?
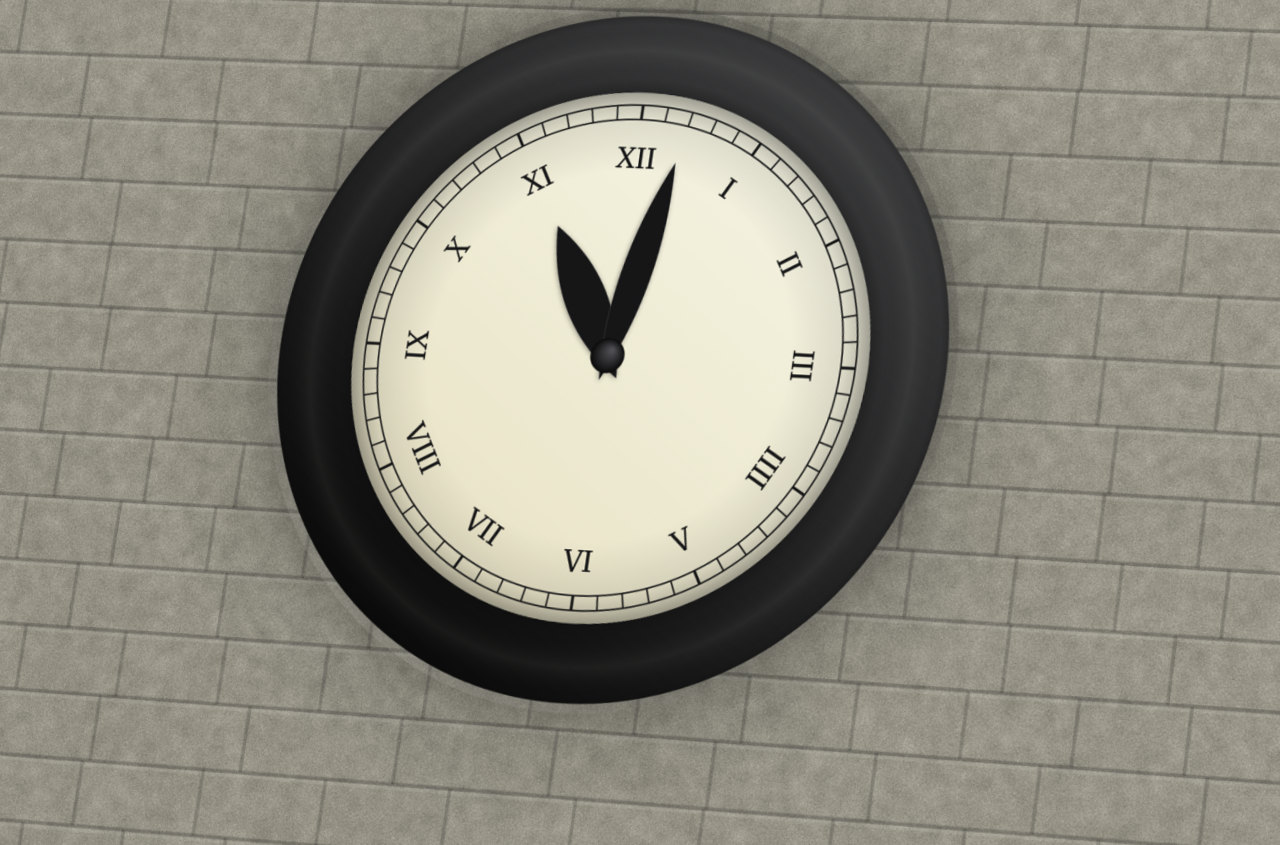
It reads 11.02
